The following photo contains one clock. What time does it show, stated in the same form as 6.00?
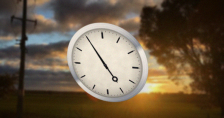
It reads 4.55
